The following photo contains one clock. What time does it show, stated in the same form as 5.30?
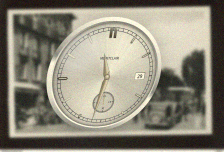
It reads 11.32
